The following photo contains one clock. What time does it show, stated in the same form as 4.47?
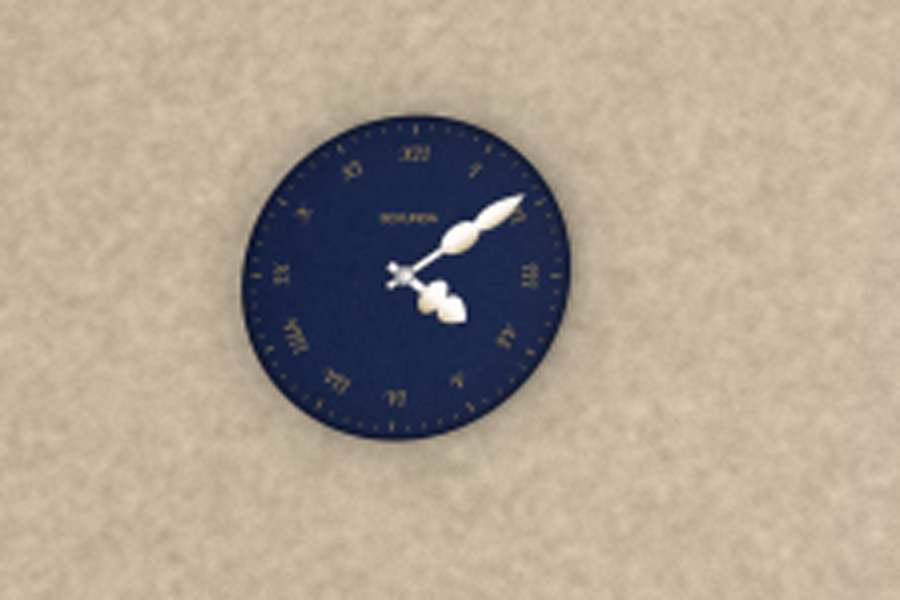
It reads 4.09
